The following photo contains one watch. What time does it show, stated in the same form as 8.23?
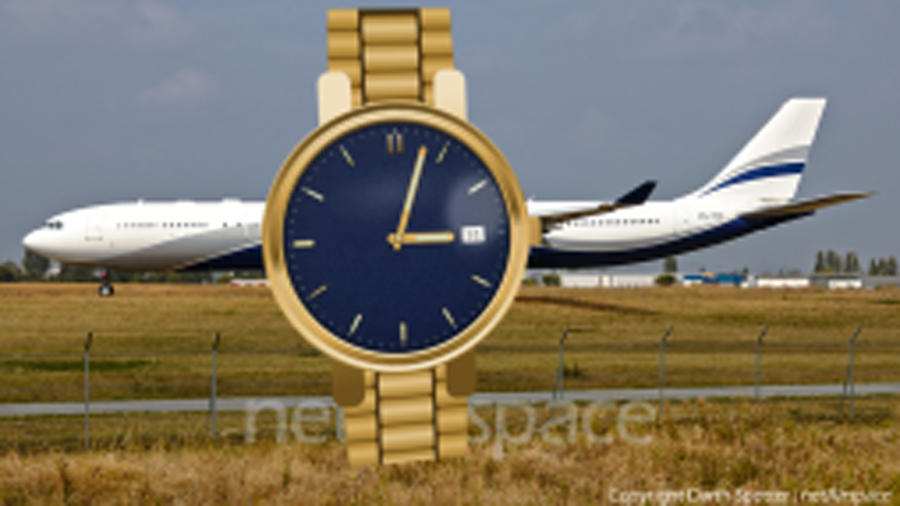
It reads 3.03
